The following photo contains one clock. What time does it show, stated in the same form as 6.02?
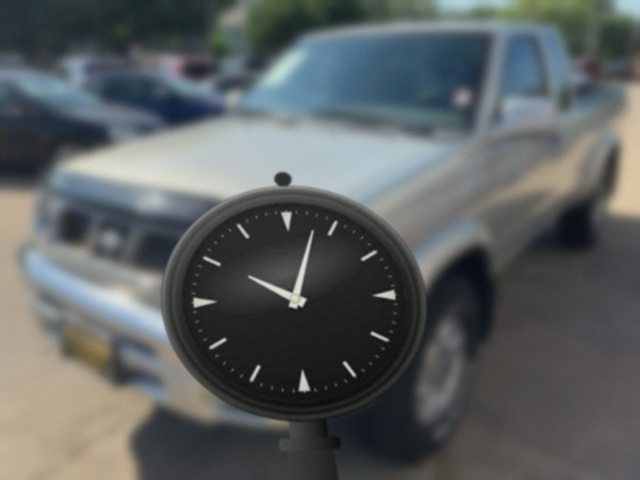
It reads 10.03
